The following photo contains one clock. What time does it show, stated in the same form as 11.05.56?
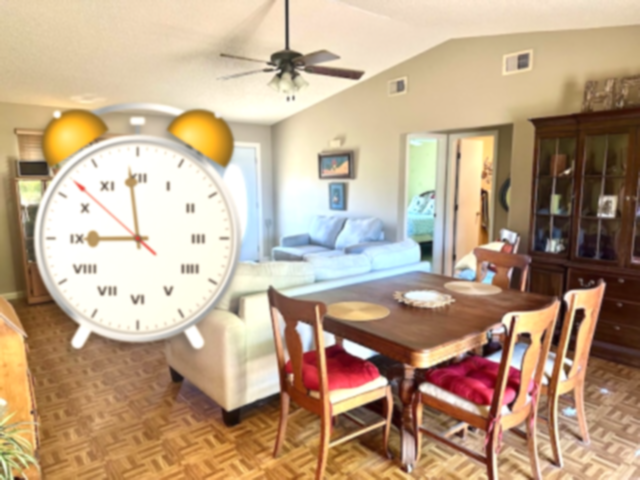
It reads 8.58.52
